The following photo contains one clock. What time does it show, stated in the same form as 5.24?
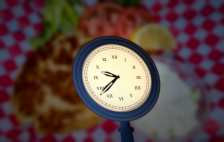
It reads 9.38
